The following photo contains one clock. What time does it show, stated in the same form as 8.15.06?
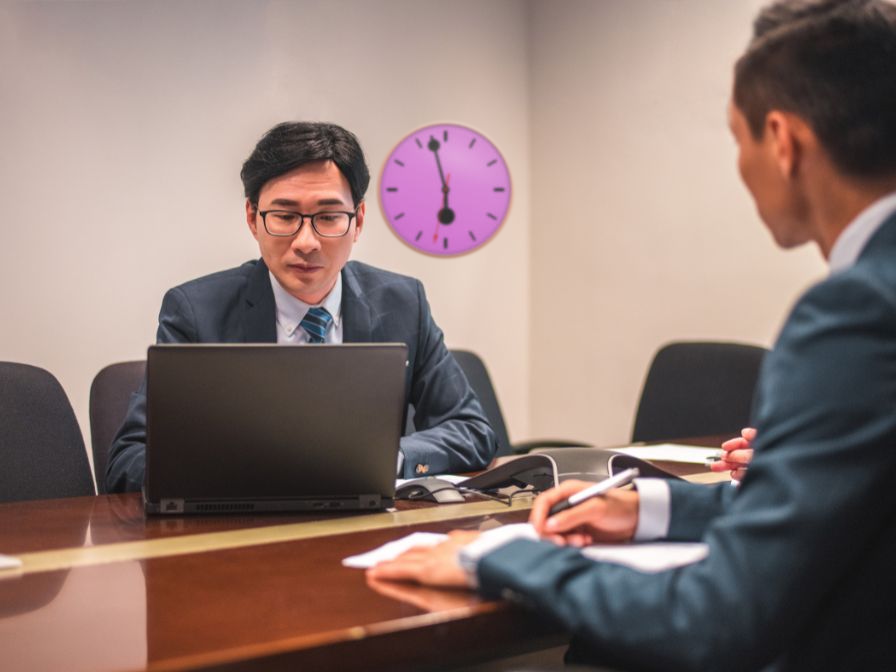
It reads 5.57.32
